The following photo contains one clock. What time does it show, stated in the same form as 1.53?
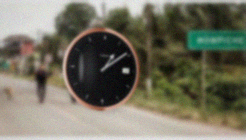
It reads 1.09
